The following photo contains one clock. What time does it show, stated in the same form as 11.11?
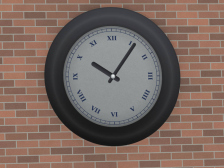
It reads 10.06
